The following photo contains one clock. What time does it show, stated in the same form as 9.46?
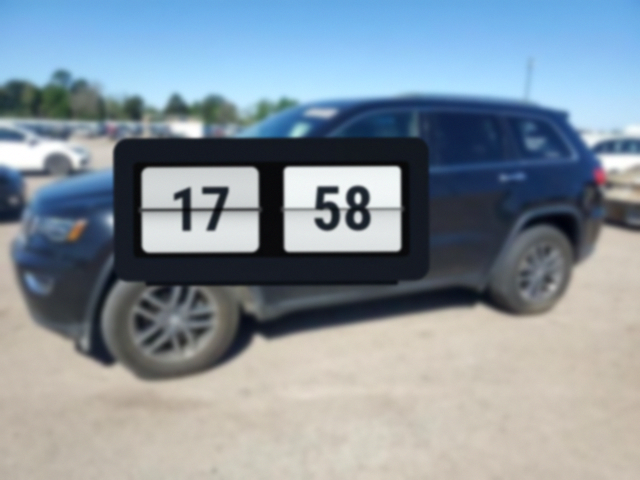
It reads 17.58
